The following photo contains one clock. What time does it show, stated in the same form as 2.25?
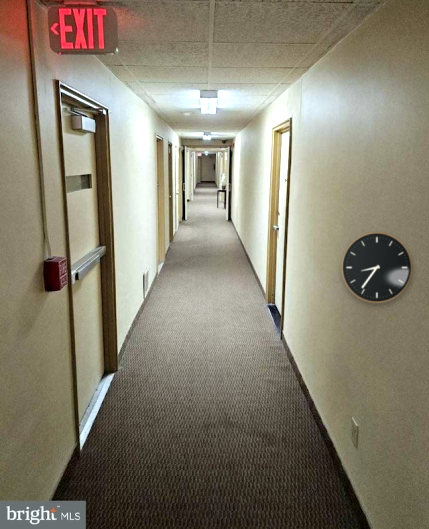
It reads 8.36
